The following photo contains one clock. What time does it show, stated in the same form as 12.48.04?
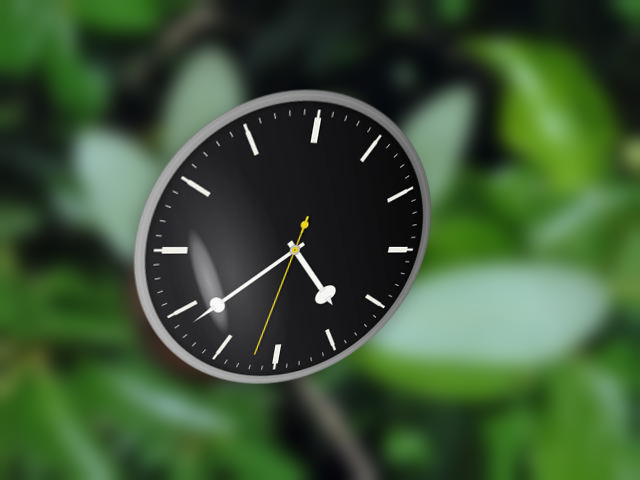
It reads 4.38.32
